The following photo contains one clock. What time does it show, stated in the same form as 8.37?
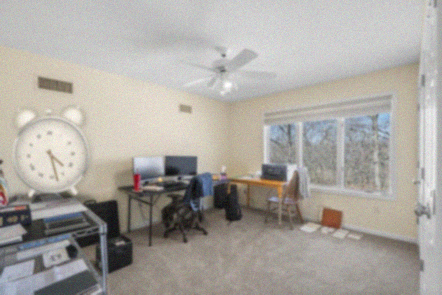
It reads 4.28
